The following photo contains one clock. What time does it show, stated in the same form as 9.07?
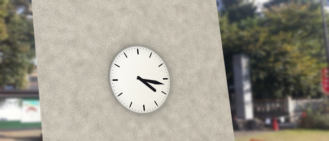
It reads 4.17
